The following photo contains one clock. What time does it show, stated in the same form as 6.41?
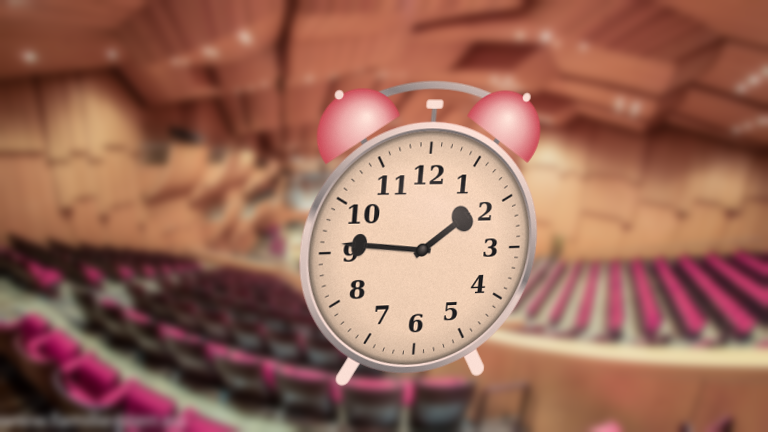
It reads 1.46
